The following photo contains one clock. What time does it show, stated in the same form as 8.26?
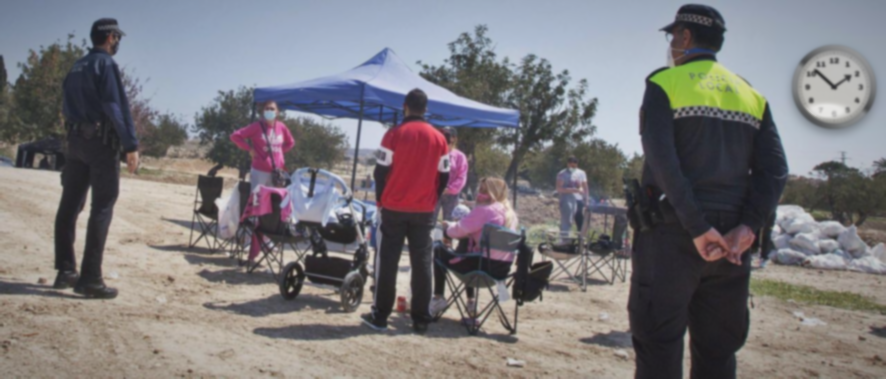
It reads 1.52
